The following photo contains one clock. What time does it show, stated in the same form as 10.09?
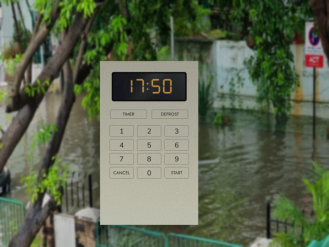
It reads 17.50
